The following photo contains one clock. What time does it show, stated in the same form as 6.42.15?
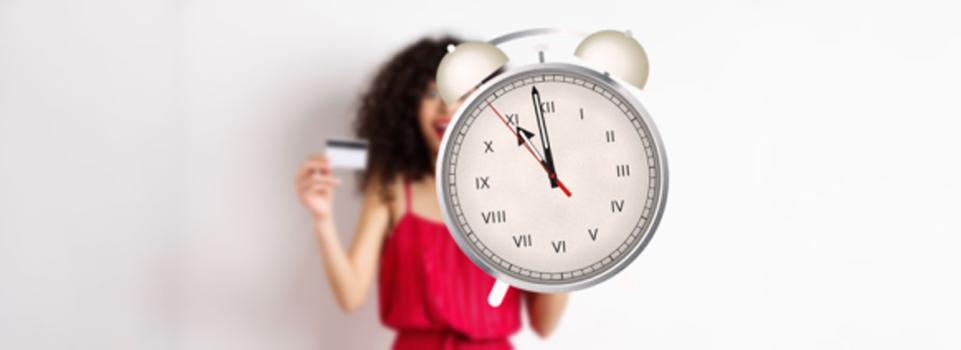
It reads 10.58.54
